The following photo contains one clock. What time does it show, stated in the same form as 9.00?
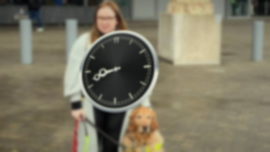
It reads 8.42
